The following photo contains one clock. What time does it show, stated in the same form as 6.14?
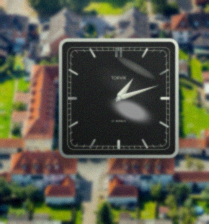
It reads 1.12
